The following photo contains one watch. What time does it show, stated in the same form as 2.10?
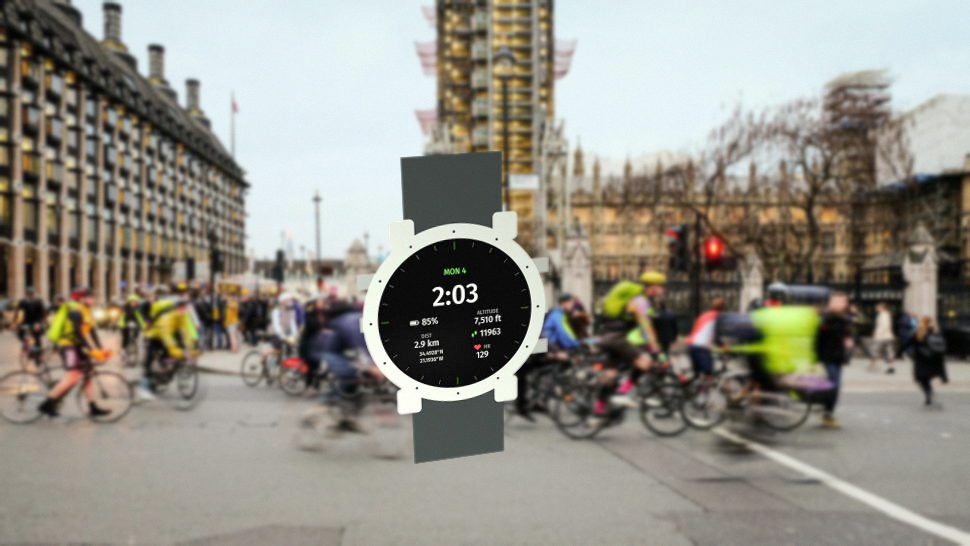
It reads 2.03
